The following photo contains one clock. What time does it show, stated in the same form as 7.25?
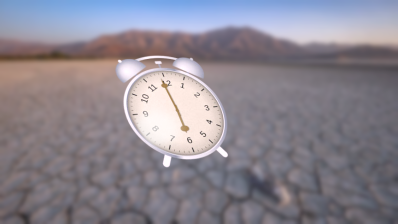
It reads 5.59
